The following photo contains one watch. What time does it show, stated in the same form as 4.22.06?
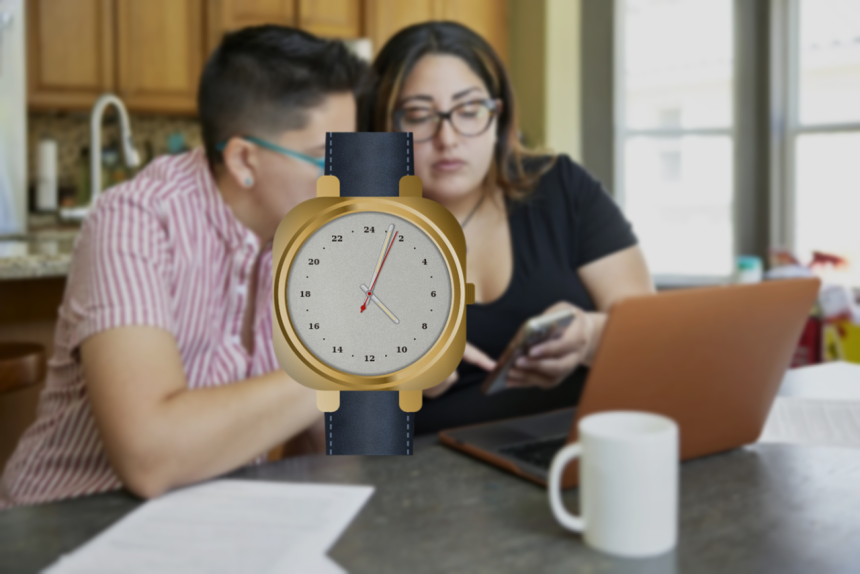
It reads 9.03.04
